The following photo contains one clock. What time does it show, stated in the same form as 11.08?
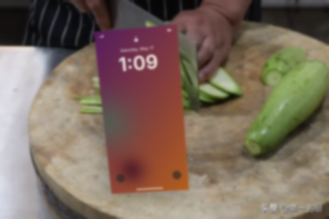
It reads 1.09
